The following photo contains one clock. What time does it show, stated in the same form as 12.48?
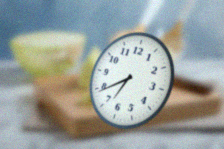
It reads 6.39
